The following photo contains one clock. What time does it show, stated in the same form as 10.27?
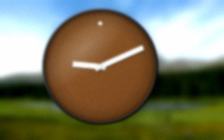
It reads 9.11
